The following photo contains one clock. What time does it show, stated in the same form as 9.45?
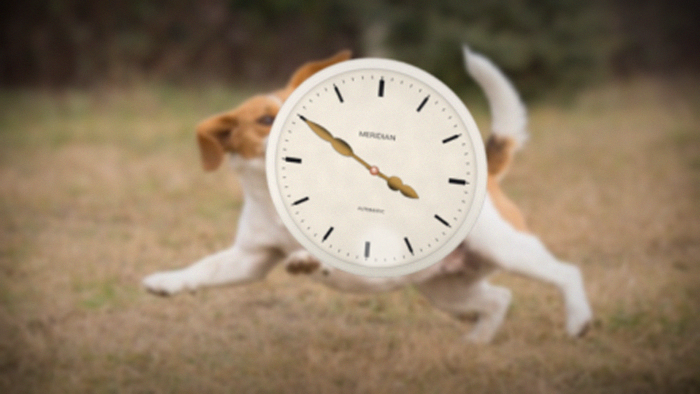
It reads 3.50
